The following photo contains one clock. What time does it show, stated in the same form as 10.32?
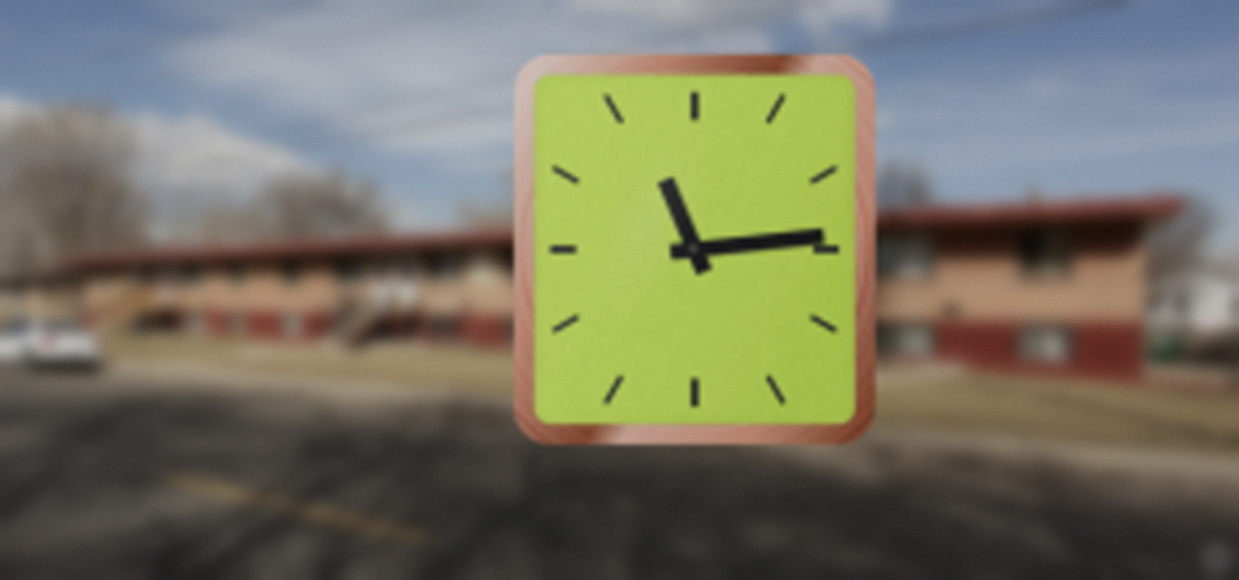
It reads 11.14
